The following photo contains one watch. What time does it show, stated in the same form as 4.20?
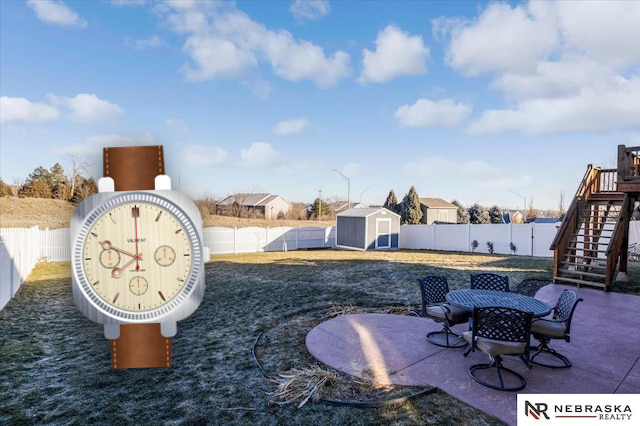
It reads 7.49
